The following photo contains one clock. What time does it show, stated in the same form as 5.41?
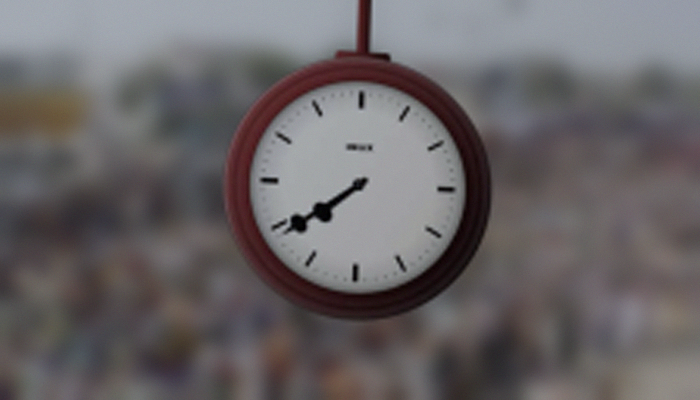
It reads 7.39
